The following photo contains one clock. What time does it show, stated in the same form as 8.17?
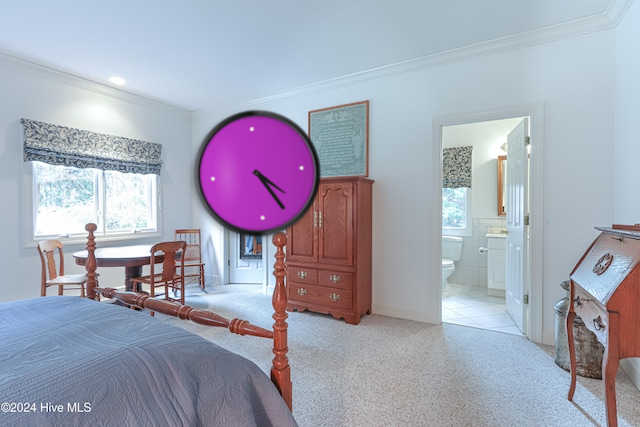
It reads 4.25
